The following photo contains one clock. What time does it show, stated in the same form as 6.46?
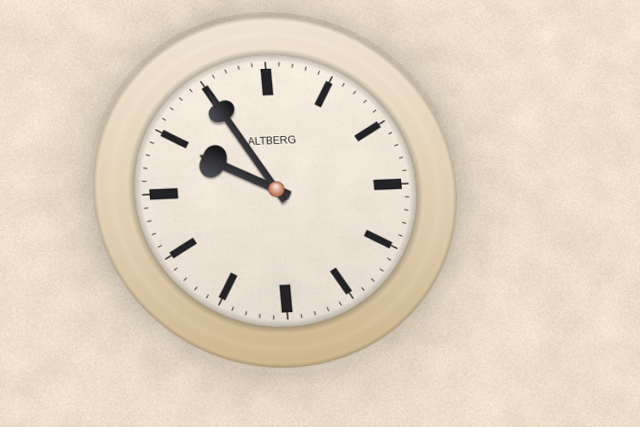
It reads 9.55
